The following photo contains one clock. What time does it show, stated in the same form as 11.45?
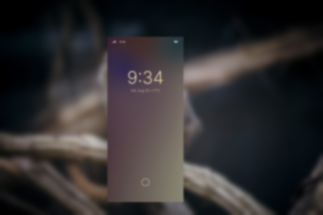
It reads 9.34
